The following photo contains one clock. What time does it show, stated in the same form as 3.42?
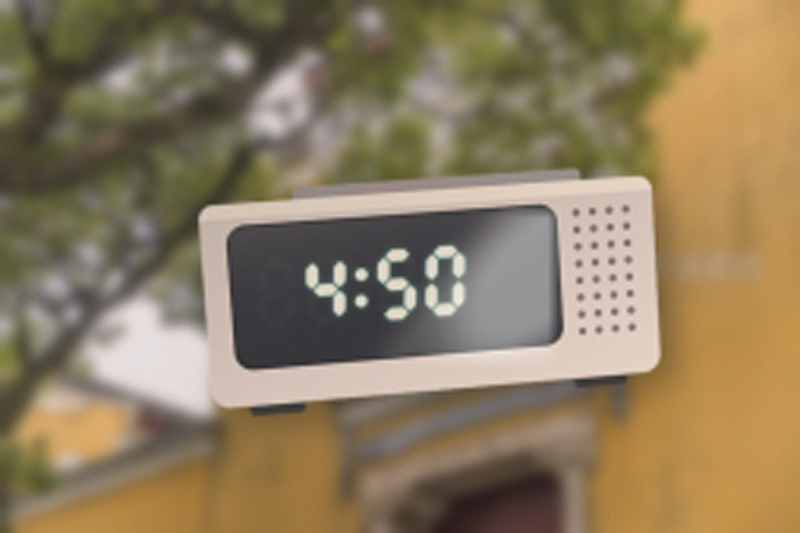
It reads 4.50
